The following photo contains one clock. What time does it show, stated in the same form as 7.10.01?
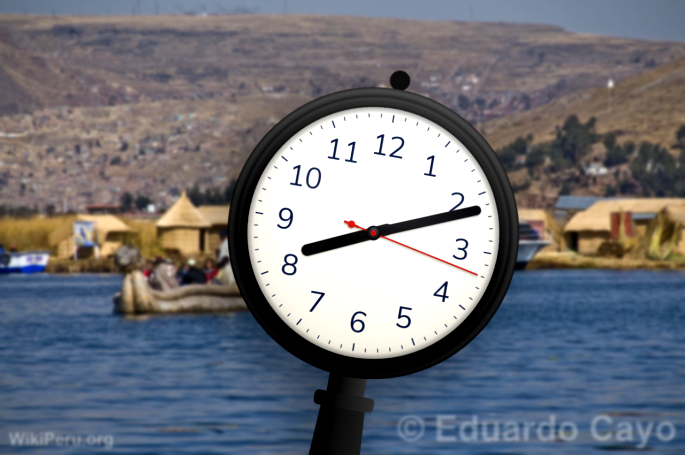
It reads 8.11.17
